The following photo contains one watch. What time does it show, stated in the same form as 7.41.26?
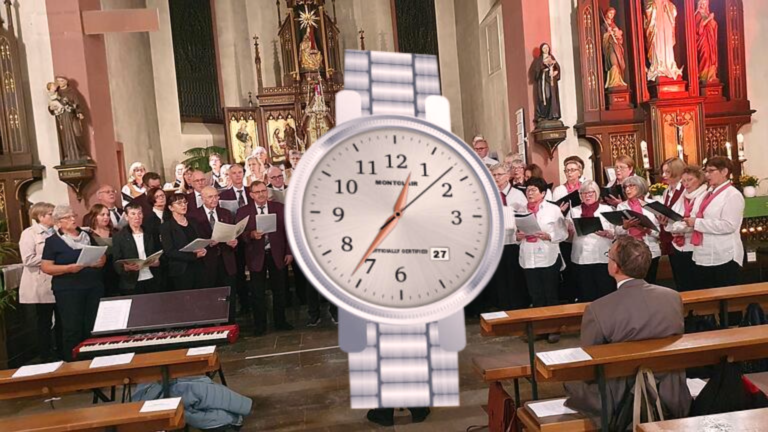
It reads 12.36.08
